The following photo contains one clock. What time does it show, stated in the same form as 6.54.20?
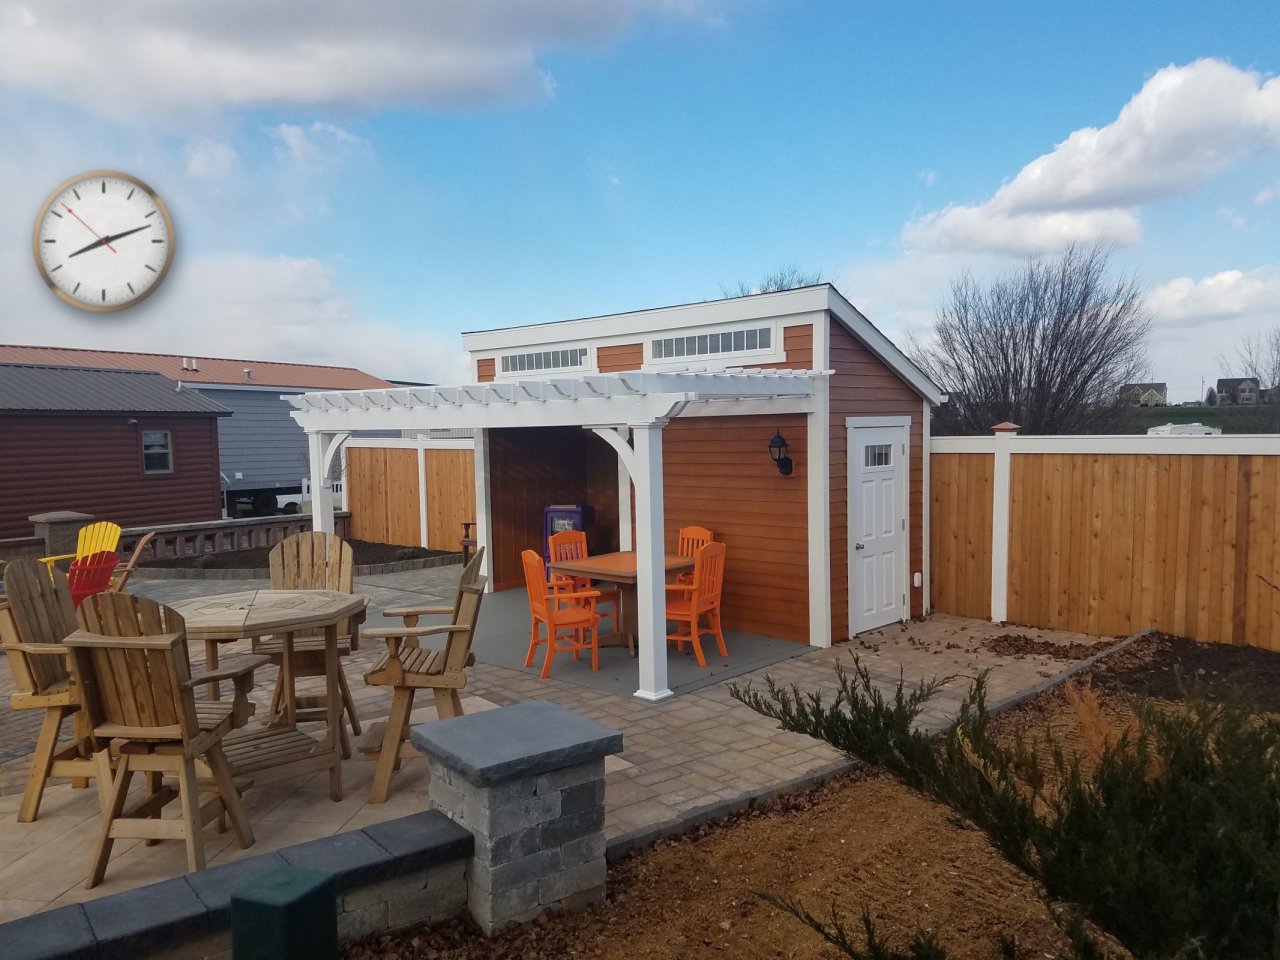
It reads 8.11.52
